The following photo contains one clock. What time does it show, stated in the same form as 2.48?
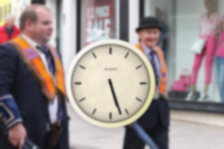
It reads 5.27
